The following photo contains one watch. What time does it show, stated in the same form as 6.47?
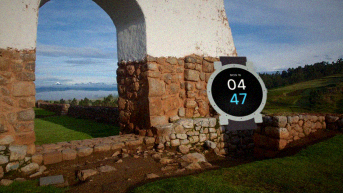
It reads 4.47
